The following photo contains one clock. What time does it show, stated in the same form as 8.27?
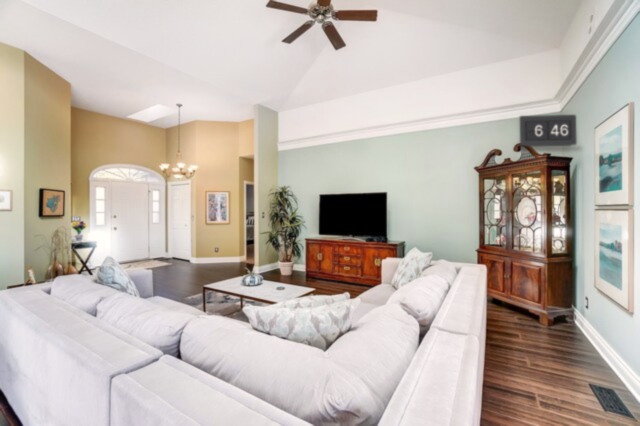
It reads 6.46
